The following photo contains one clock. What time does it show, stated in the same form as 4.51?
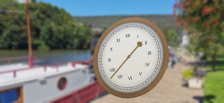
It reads 1.38
